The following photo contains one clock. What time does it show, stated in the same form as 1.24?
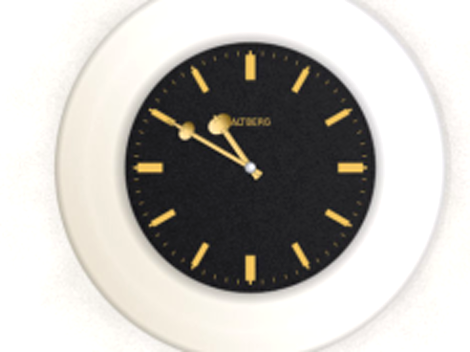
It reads 10.50
